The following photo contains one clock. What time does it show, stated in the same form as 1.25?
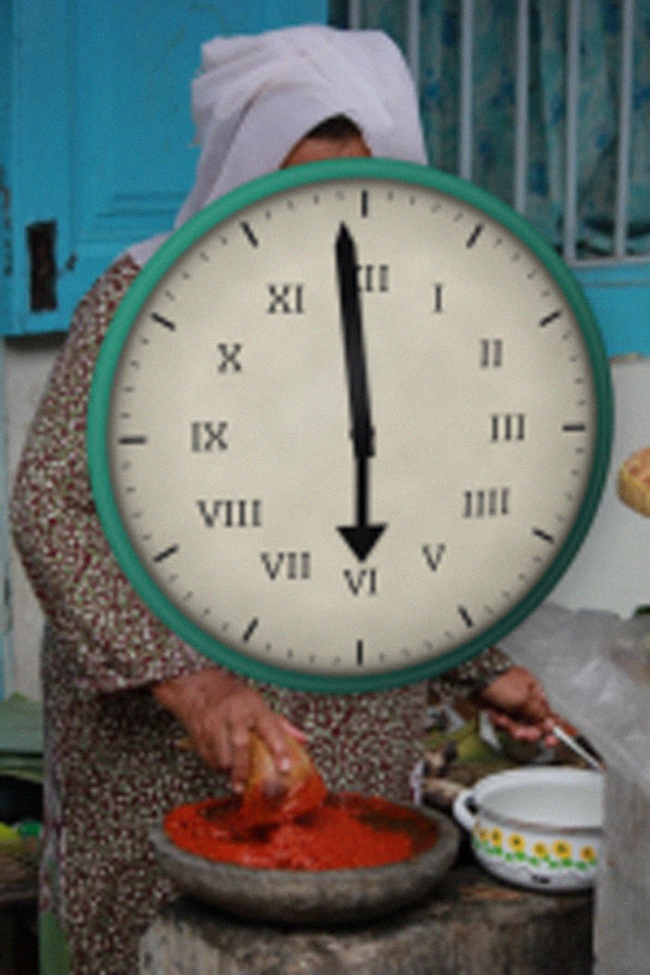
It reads 5.59
